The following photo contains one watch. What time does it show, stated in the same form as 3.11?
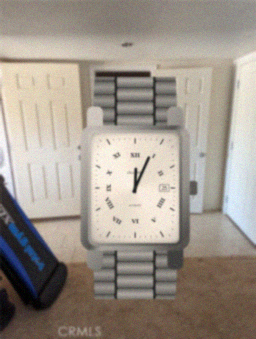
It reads 12.04
